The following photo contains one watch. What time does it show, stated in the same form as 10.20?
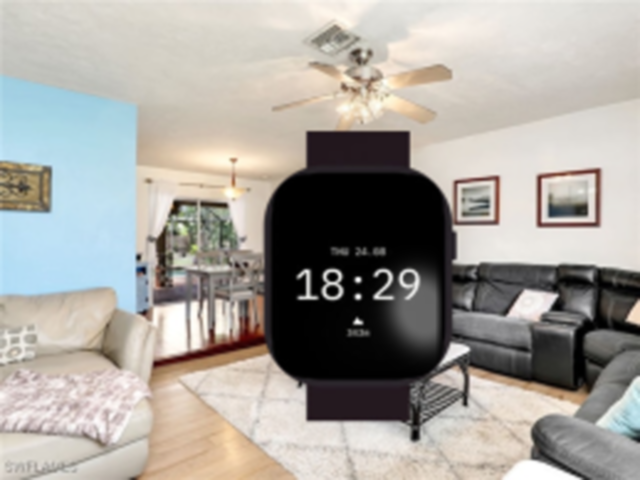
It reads 18.29
